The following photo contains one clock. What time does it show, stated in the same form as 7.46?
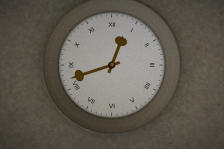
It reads 12.42
